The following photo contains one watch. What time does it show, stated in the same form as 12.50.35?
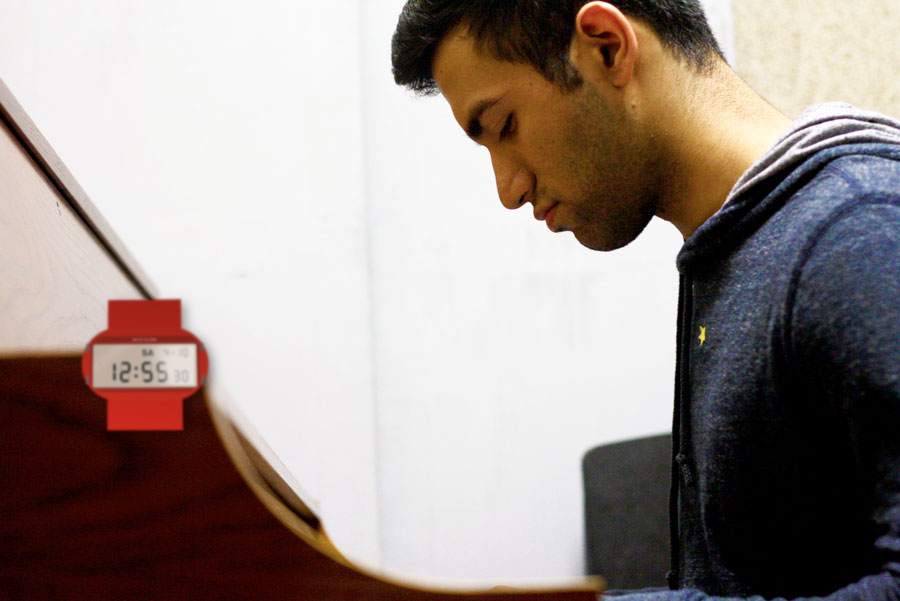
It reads 12.55.30
